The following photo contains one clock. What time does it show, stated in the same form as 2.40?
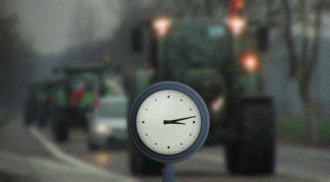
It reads 3.13
